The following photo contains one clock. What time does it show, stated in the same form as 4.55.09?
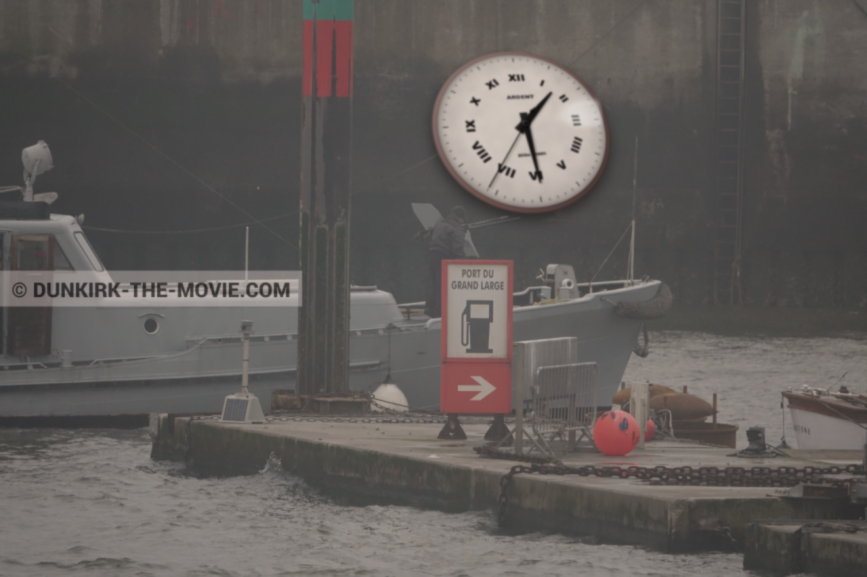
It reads 1.29.36
